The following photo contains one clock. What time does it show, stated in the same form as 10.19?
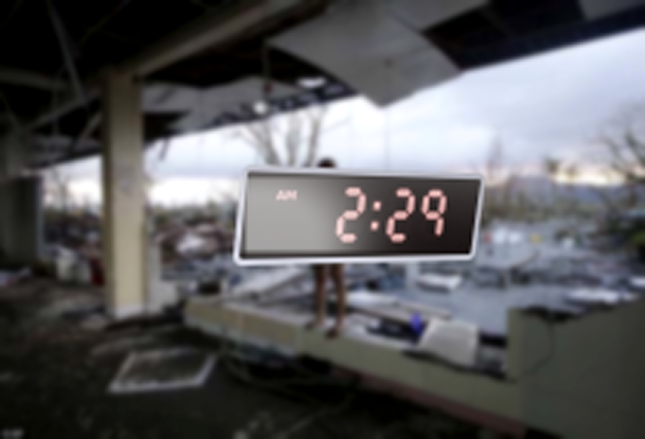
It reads 2.29
